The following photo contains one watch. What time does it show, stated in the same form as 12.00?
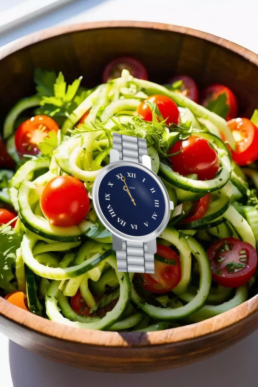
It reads 10.56
